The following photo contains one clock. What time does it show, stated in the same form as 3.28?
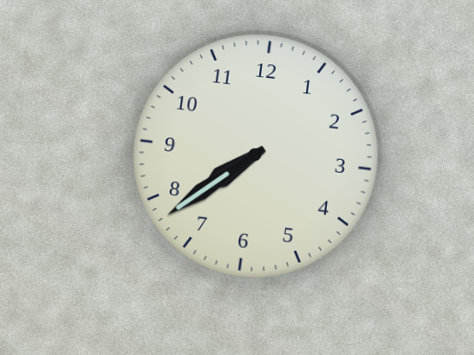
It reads 7.38
